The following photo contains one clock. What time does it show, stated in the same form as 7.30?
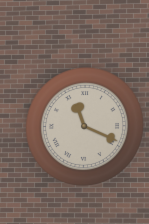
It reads 11.19
